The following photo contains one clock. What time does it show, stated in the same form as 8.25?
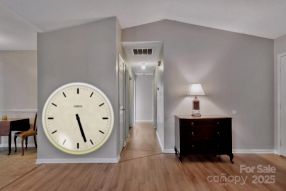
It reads 5.27
